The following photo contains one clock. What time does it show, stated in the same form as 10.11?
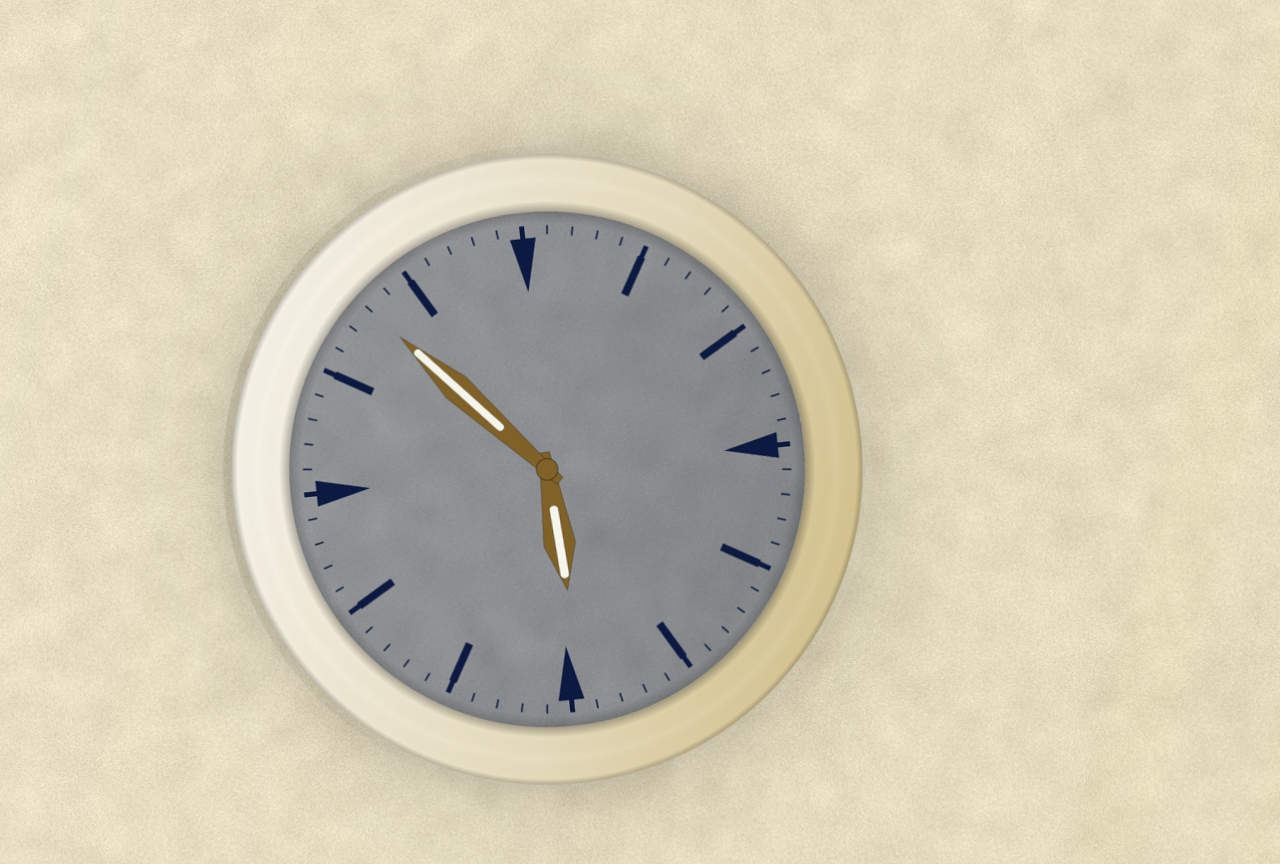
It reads 5.53
